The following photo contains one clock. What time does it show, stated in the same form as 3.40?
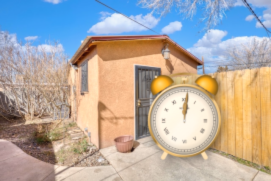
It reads 12.01
